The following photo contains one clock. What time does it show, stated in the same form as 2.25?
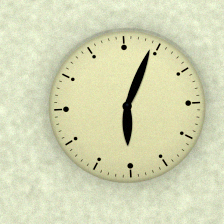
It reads 6.04
